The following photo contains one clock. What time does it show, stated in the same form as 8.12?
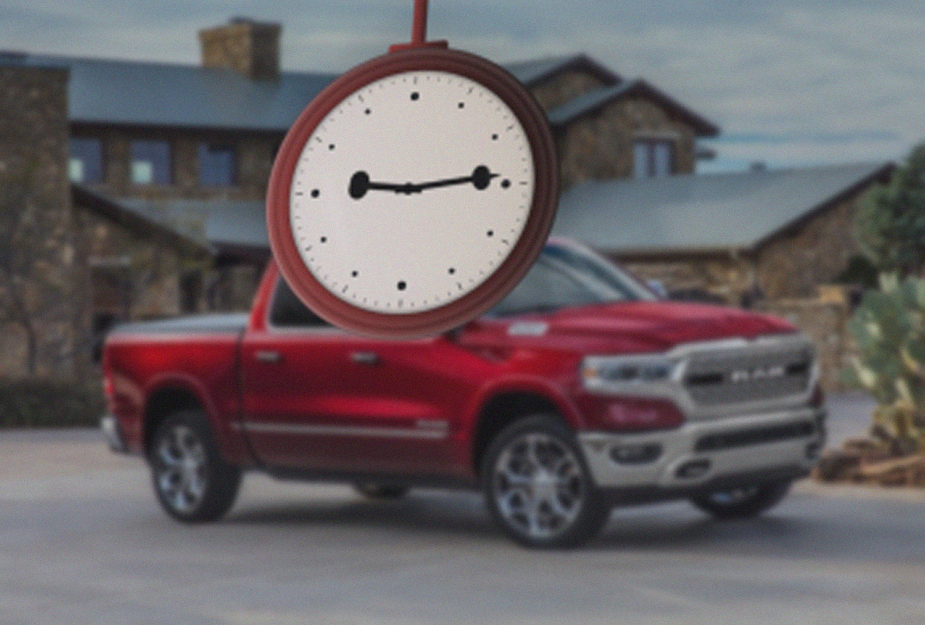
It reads 9.14
